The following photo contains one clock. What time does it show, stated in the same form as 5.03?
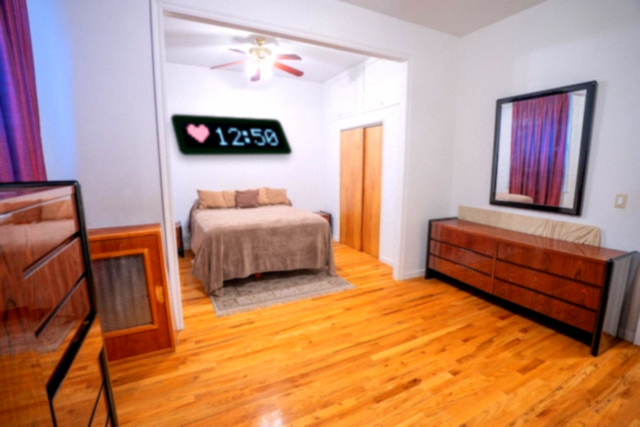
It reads 12.50
